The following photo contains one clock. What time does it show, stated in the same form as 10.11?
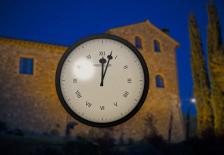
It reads 12.03
